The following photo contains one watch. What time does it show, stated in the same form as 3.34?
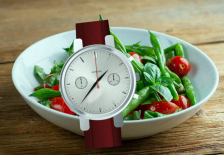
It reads 1.37
